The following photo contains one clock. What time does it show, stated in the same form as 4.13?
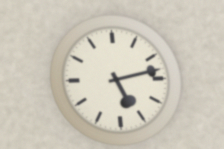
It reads 5.13
